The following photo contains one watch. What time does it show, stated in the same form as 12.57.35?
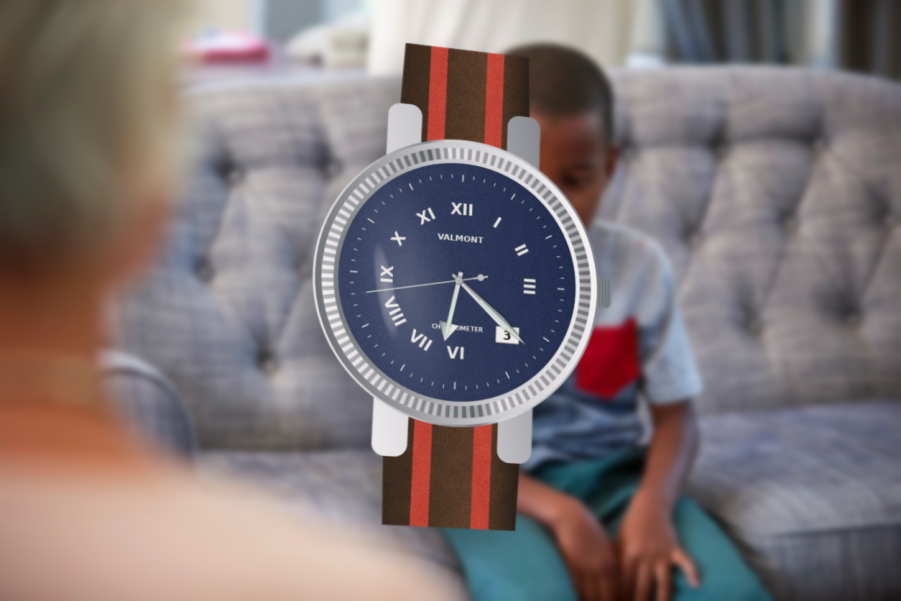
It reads 6.21.43
